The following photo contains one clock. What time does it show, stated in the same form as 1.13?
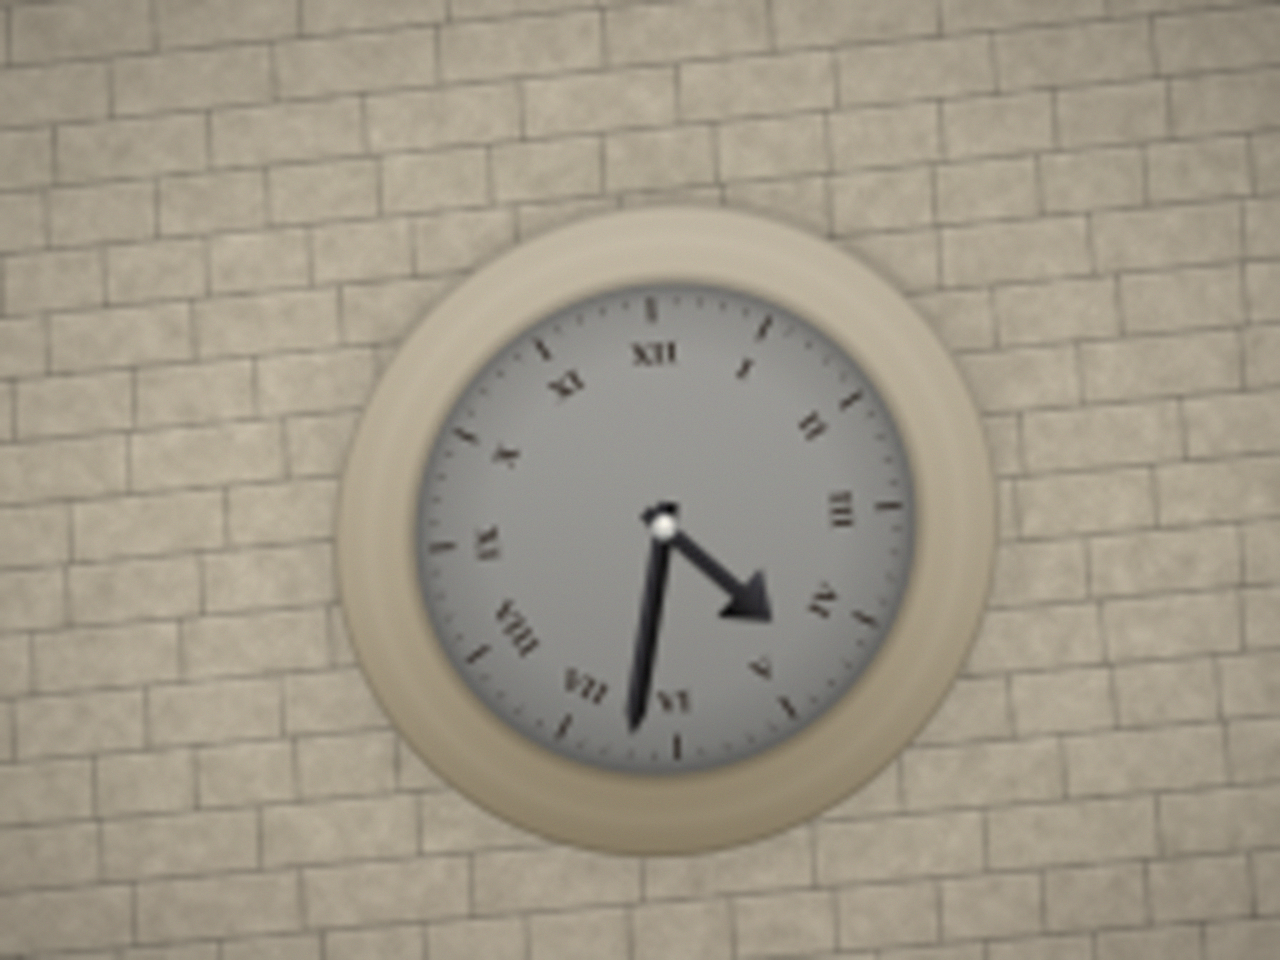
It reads 4.32
